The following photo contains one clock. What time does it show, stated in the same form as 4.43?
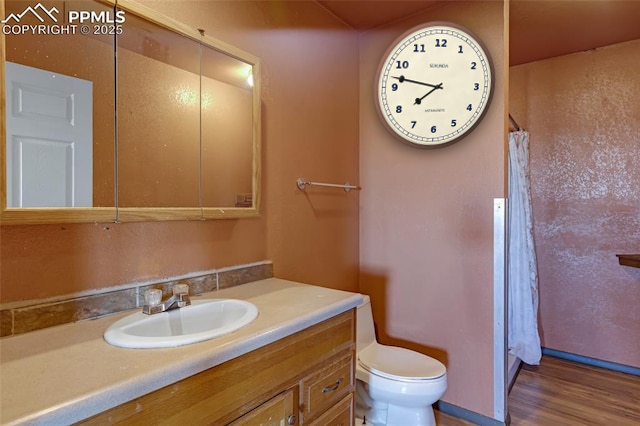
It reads 7.47
